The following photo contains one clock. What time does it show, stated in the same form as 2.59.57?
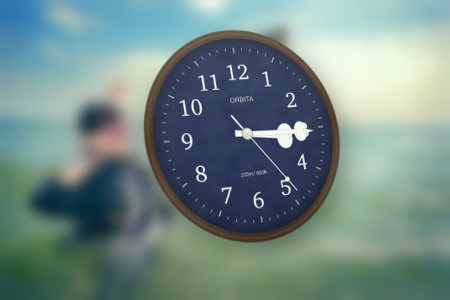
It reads 3.15.24
